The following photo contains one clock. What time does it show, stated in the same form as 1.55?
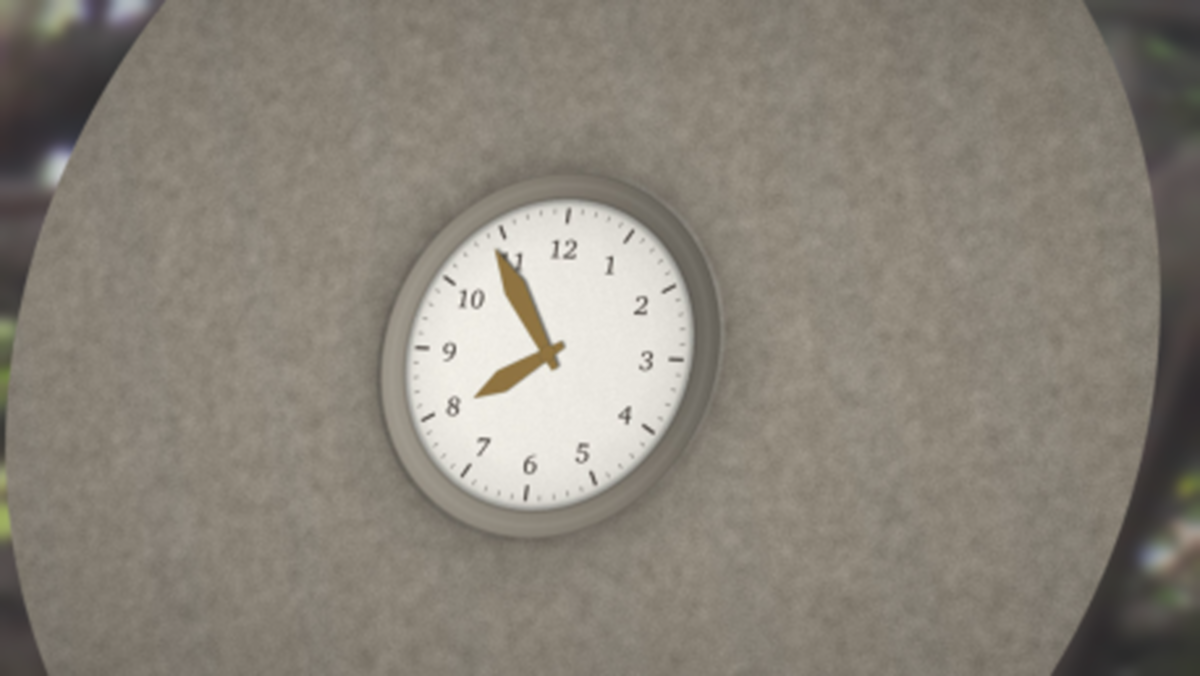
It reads 7.54
